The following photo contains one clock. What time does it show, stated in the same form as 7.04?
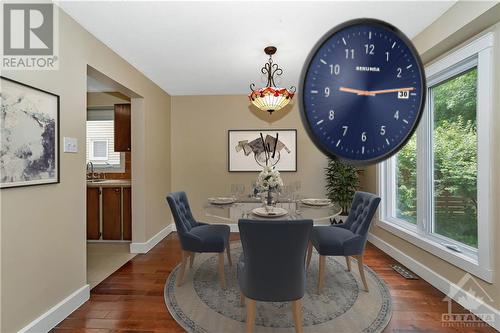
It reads 9.14
